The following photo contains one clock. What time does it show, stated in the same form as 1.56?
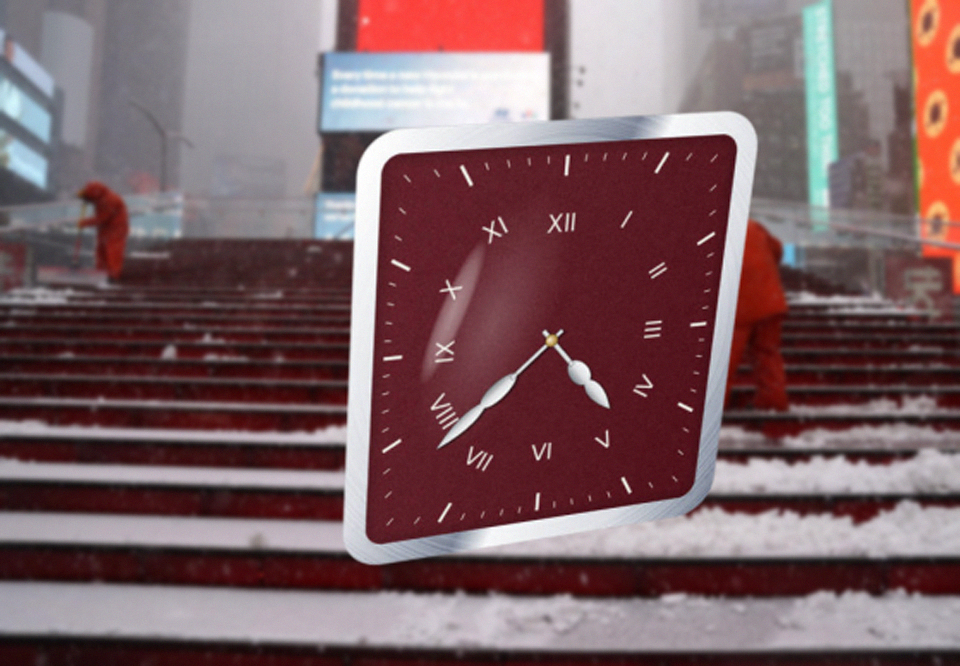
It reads 4.38
